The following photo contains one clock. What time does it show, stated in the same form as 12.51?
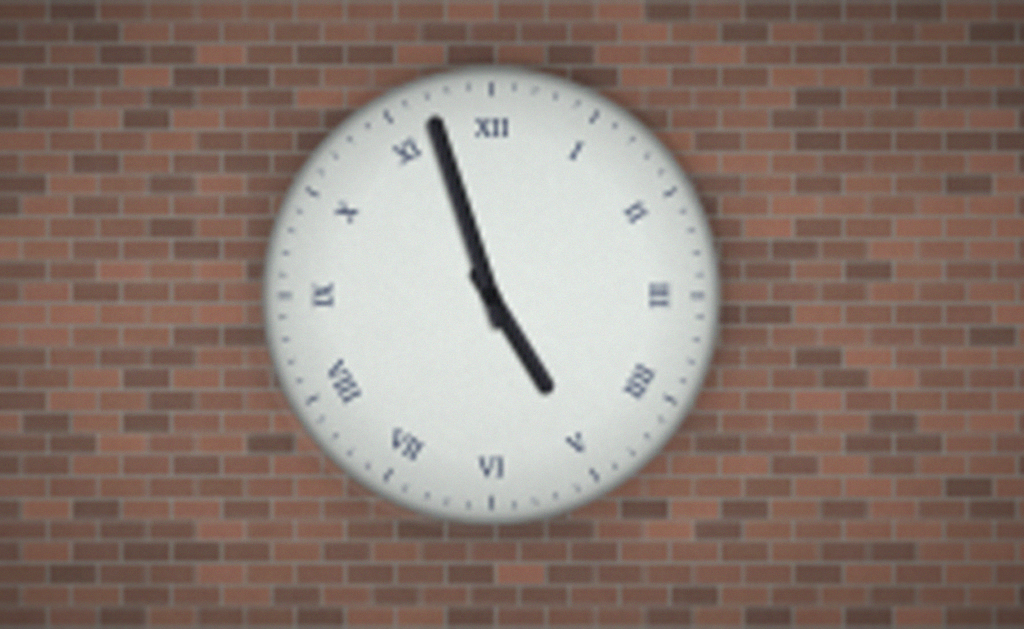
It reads 4.57
